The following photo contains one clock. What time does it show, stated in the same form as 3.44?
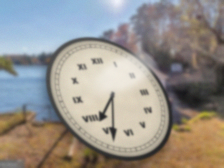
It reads 7.34
